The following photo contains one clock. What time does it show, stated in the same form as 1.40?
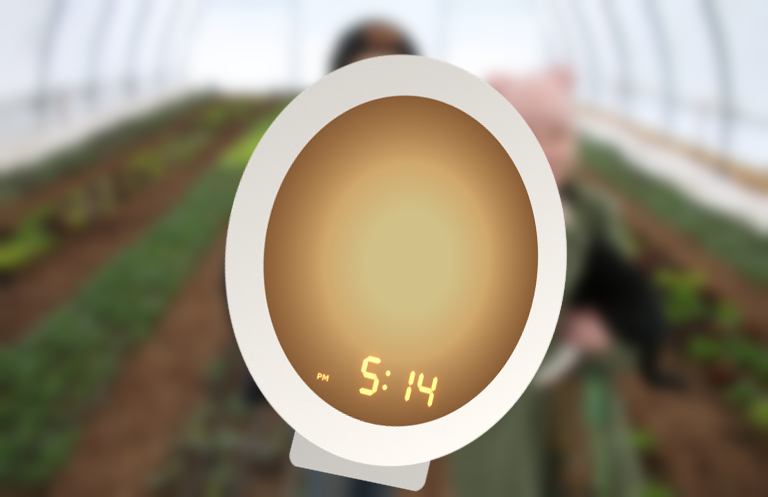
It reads 5.14
